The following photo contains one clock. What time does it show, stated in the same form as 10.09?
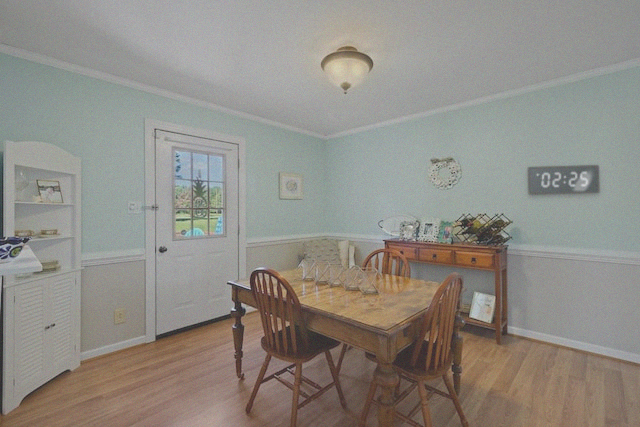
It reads 2.25
